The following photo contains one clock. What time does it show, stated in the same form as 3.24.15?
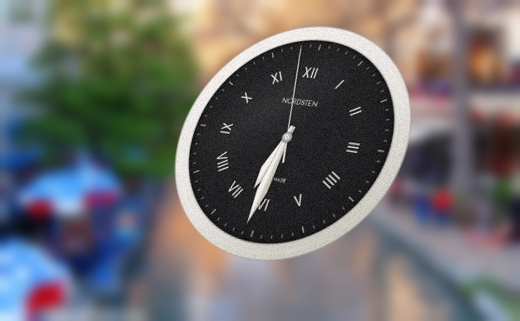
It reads 6.30.58
